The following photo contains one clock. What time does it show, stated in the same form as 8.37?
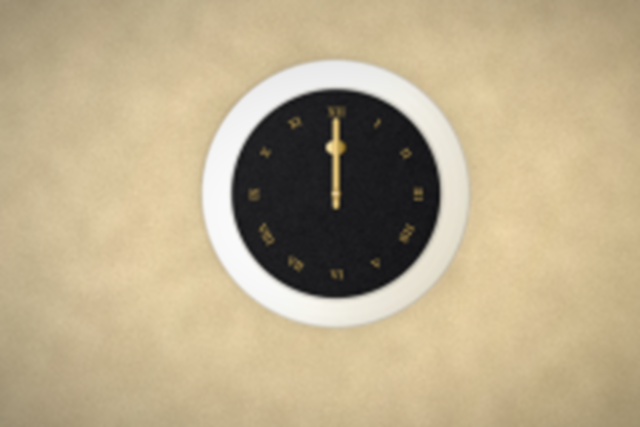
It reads 12.00
